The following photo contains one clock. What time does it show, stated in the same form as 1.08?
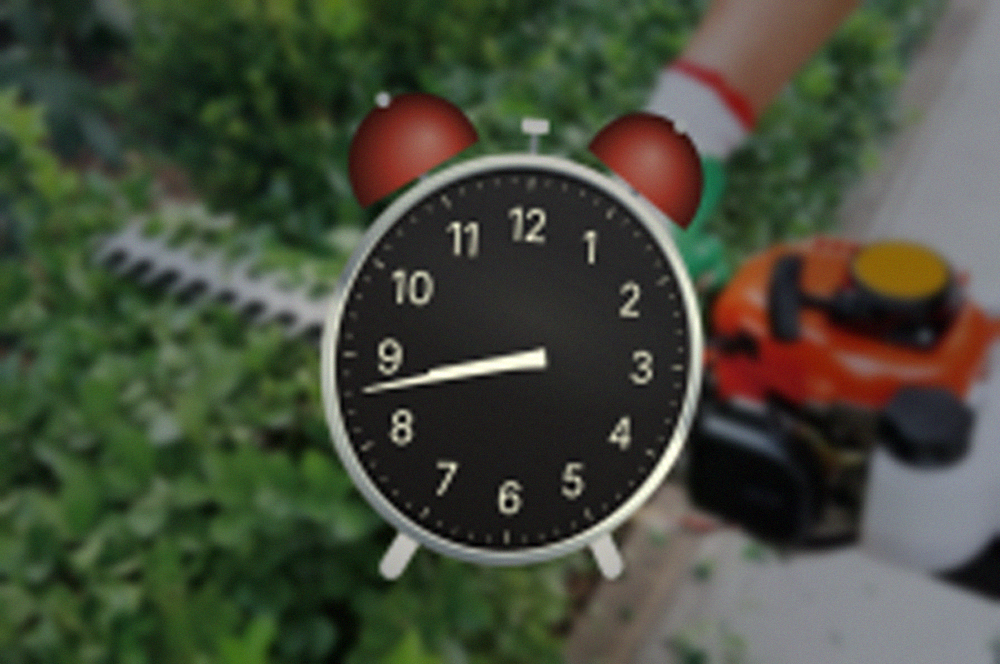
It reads 8.43
